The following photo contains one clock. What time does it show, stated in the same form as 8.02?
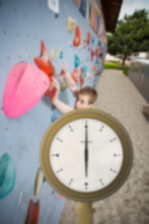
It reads 6.00
